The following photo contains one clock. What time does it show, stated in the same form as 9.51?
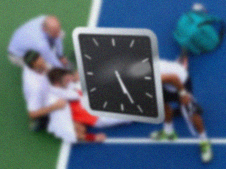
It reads 5.26
